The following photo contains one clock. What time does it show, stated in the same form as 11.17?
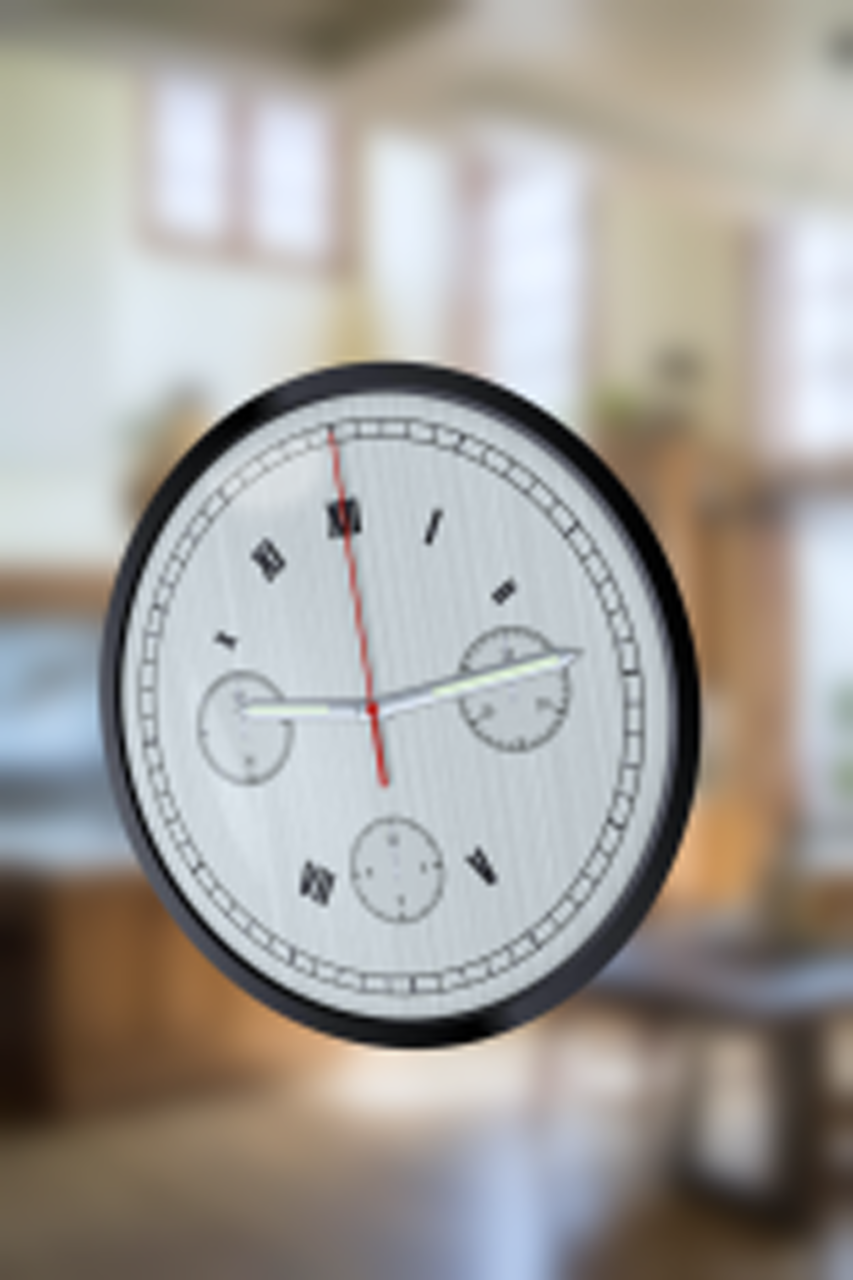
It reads 9.14
